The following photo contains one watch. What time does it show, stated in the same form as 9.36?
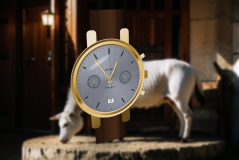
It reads 12.54
